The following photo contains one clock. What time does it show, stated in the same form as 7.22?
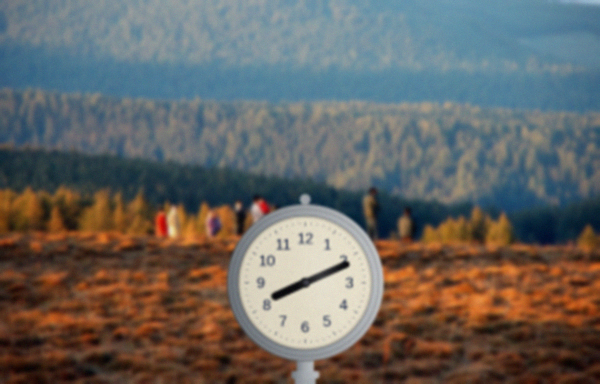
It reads 8.11
